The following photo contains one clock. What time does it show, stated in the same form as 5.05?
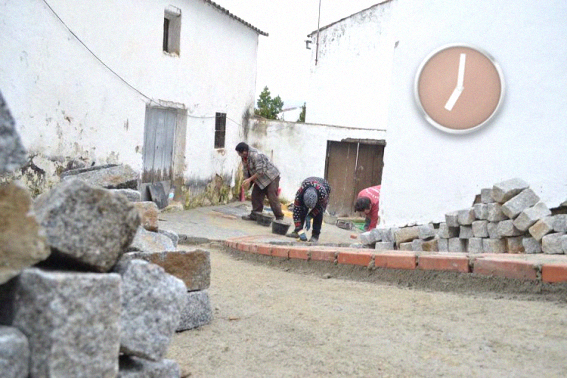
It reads 7.01
